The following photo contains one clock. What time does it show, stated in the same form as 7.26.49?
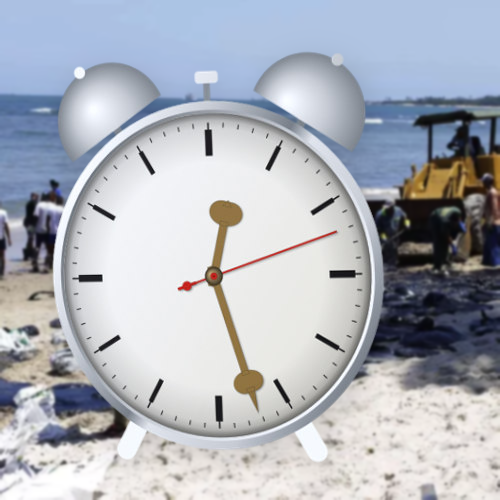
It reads 12.27.12
